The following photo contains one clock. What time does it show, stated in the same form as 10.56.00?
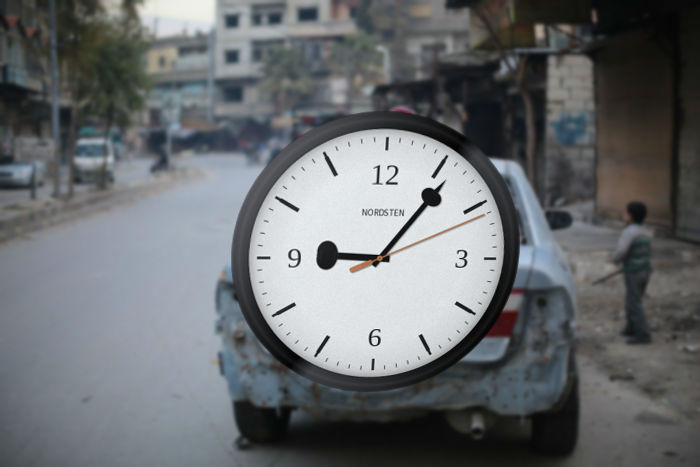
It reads 9.06.11
